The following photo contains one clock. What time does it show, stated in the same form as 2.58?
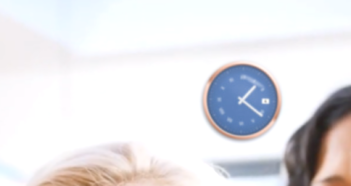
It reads 1.21
